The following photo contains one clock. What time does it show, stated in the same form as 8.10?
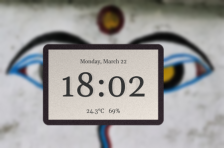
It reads 18.02
